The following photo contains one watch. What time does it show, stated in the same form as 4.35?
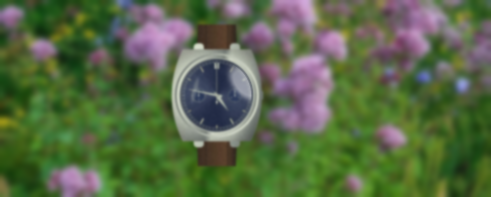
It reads 4.47
